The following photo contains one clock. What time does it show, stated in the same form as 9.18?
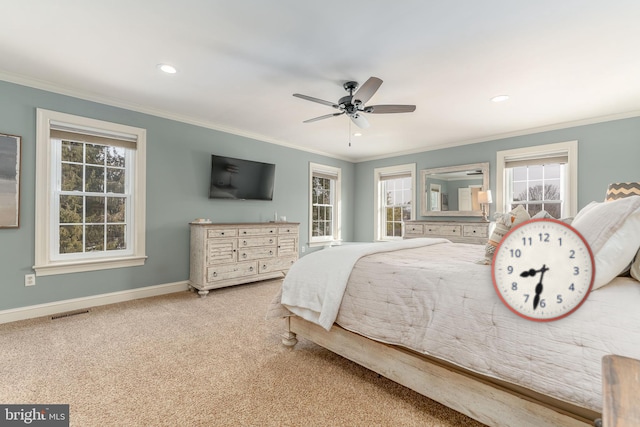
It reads 8.32
